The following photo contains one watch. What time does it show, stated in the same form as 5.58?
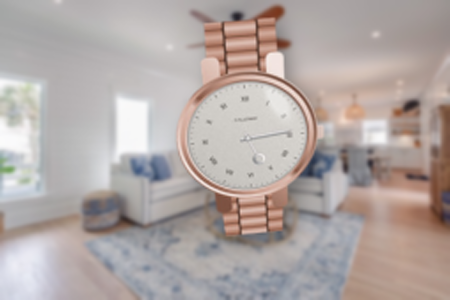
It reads 5.14
